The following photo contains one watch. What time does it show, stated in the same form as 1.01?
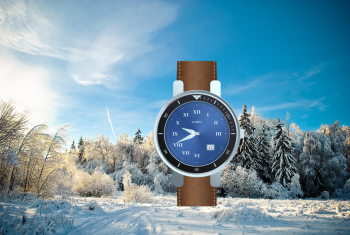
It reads 9.41
